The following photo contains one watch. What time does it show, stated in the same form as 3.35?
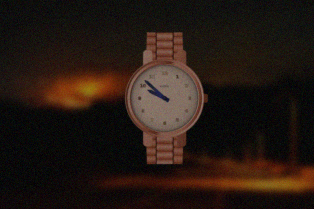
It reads 9.52
